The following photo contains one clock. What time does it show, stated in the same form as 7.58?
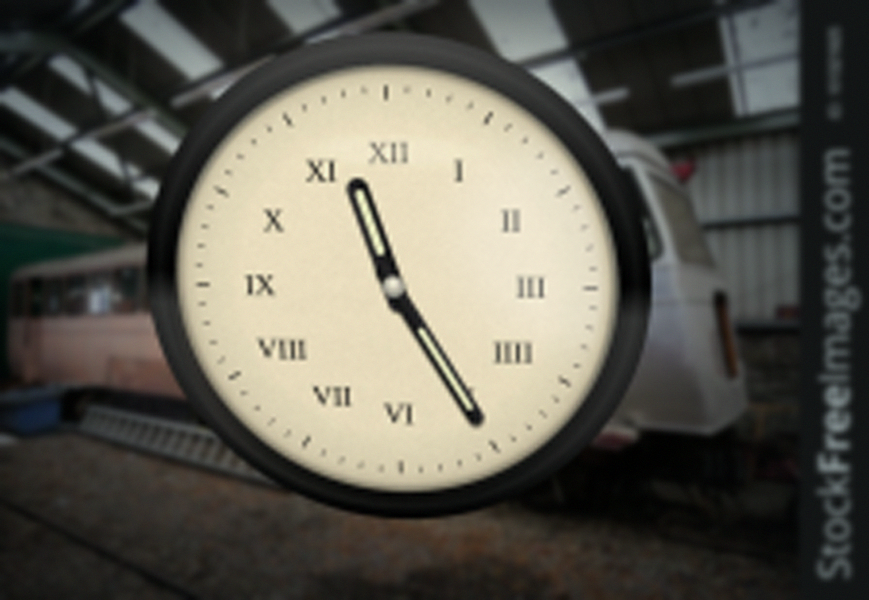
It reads 11.25
